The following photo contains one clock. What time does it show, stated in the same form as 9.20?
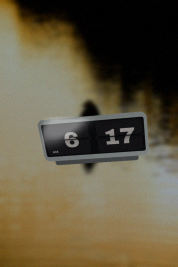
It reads 6.17
